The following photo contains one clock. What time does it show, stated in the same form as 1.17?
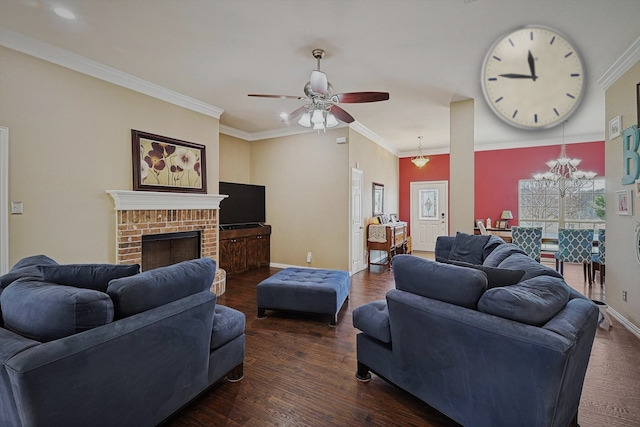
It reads 11.46
